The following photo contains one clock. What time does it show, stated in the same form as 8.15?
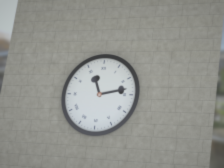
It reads 11.13
